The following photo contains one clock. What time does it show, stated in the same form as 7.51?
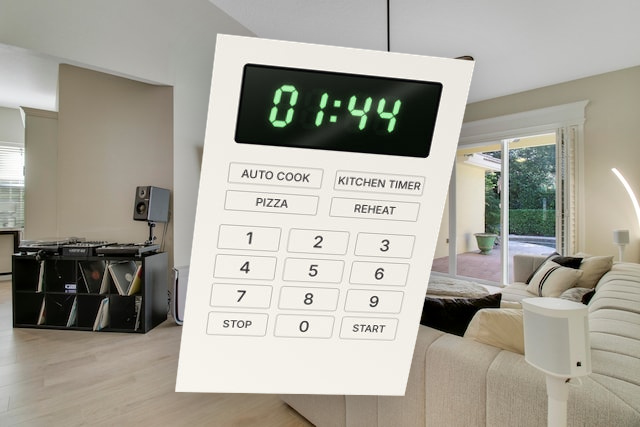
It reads 1.44
